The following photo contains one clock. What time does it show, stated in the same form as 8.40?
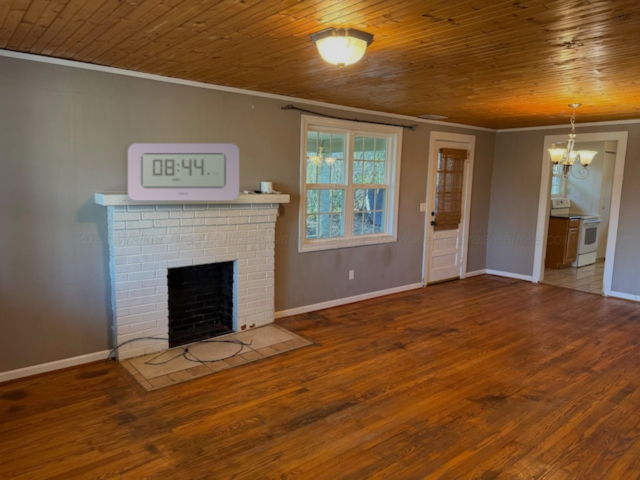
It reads 8.44
